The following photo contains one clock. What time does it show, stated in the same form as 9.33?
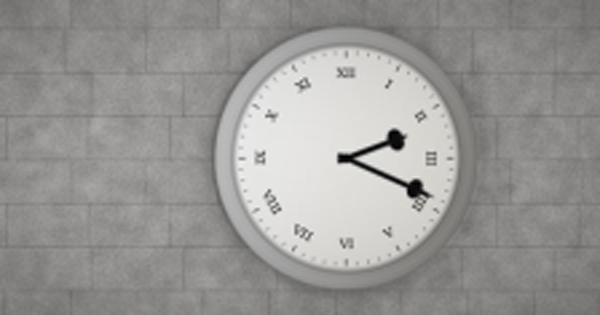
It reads 2.19
